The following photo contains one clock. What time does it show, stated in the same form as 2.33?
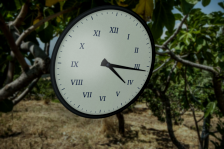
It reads 4.16
